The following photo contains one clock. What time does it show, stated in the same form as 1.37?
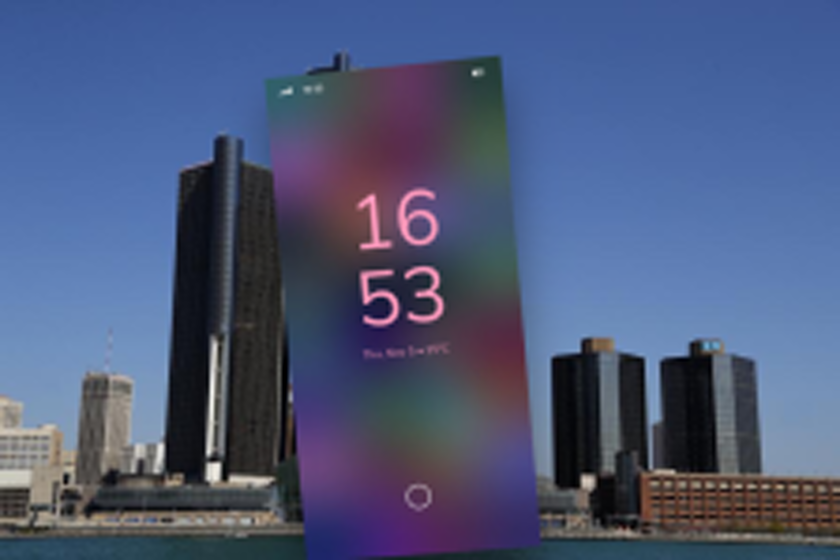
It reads 16.53
